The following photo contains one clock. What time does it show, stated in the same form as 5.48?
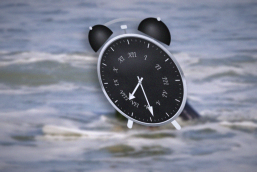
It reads 7.29
